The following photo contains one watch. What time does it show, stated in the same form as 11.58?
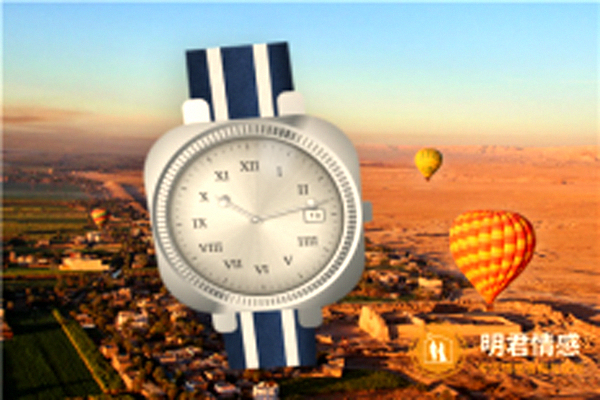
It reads 10.13
